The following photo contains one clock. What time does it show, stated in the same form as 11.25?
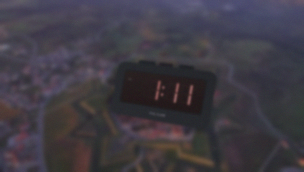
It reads 1.11
